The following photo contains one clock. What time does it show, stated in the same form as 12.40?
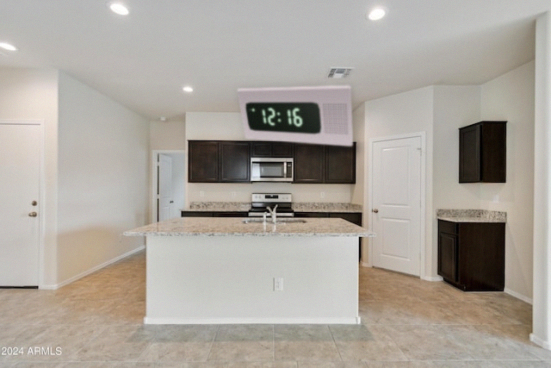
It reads 12.16
